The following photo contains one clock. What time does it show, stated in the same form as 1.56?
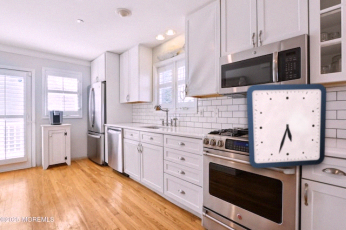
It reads 5.33
